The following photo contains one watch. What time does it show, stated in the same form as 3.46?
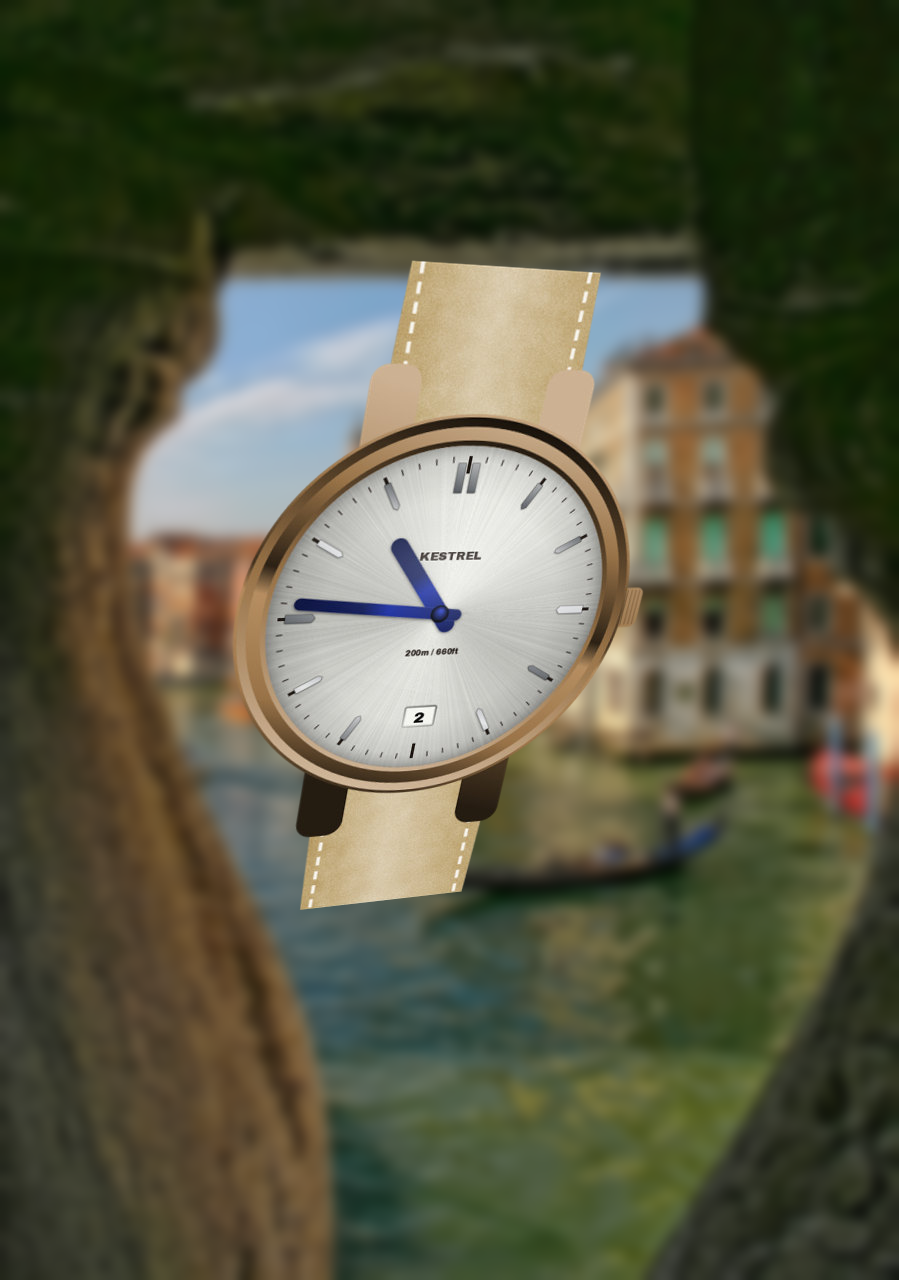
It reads 10.46
